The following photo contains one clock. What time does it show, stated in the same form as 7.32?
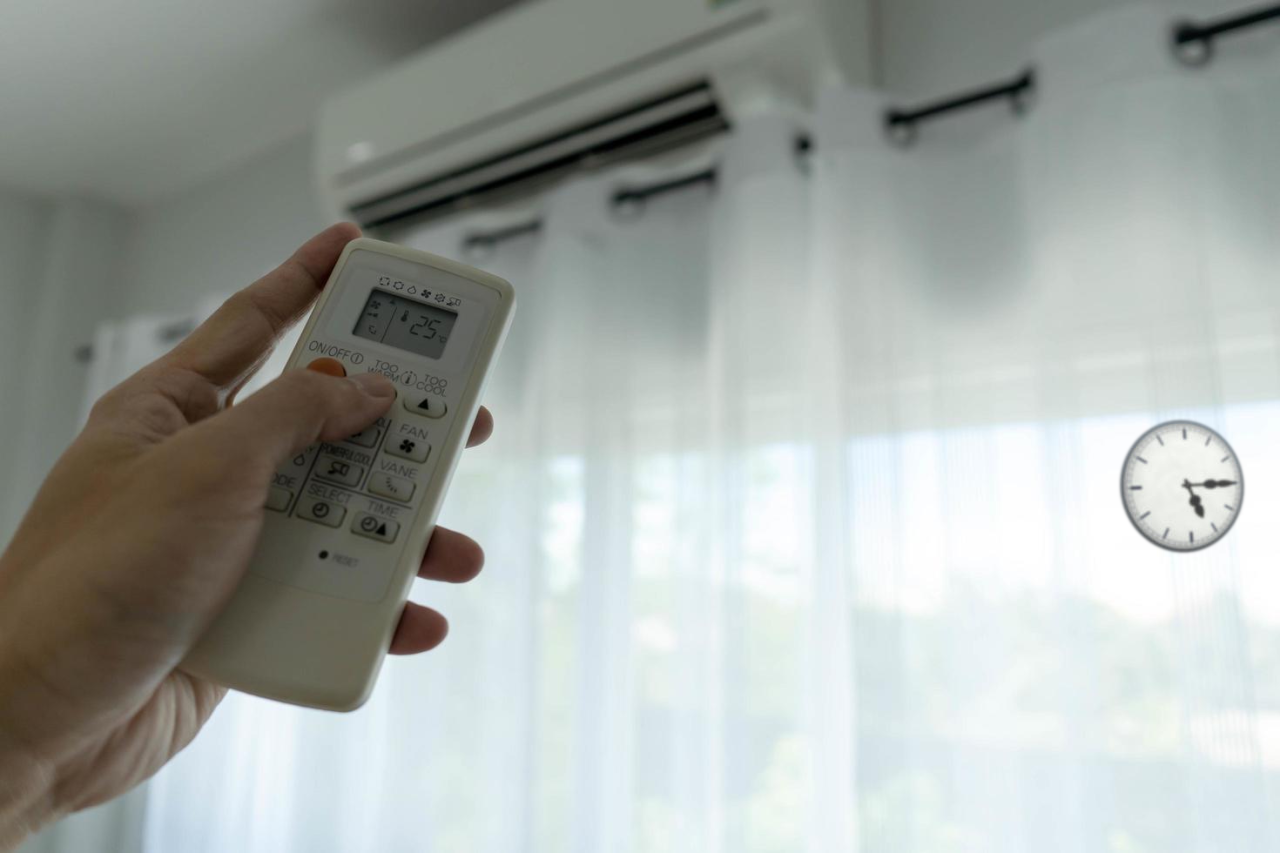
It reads 5.15
